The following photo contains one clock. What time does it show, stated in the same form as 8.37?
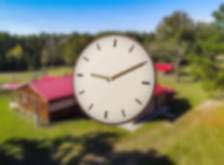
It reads 9.10
